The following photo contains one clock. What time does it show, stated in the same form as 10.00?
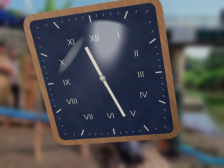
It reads 11.27
